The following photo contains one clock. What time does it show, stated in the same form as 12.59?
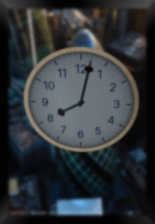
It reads 8.02
